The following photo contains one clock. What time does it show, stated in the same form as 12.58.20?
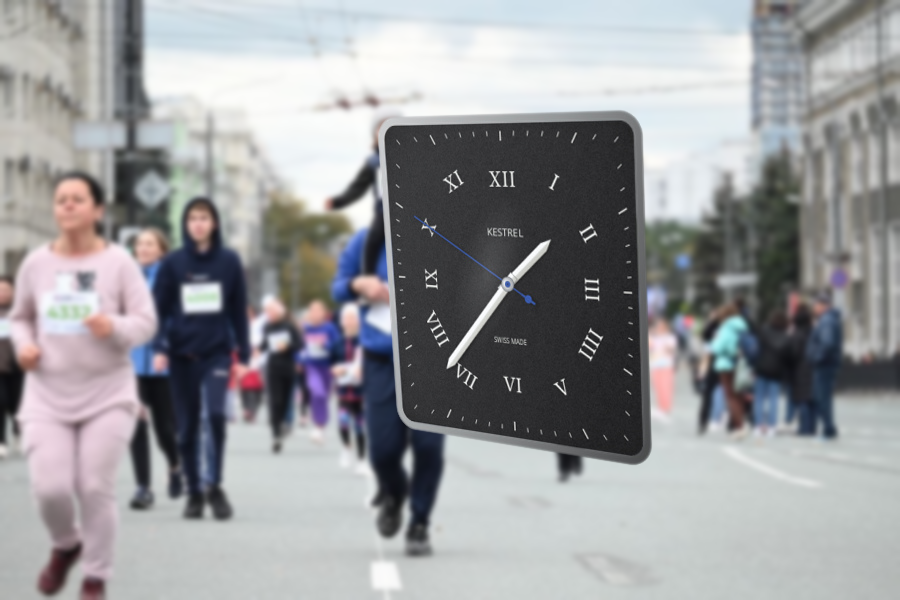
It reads 1.36.50
